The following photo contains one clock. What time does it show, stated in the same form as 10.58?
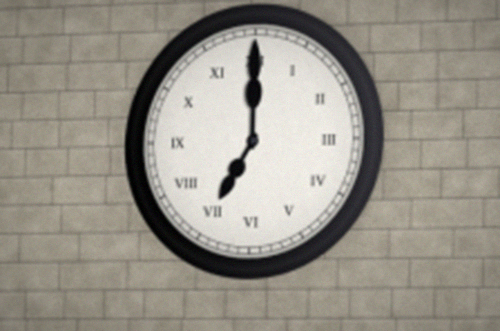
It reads 7.00
